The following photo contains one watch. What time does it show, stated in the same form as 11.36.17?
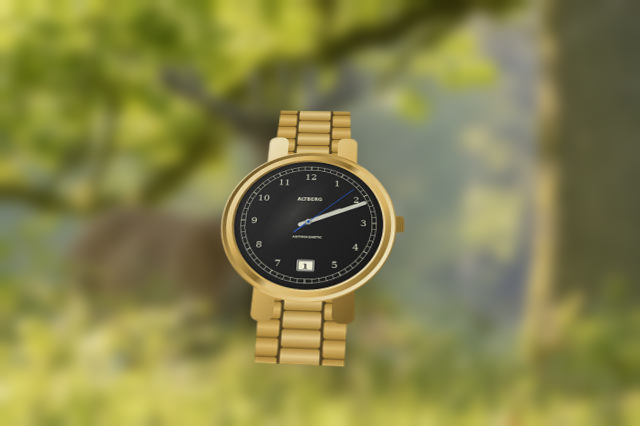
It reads 2.11.08
